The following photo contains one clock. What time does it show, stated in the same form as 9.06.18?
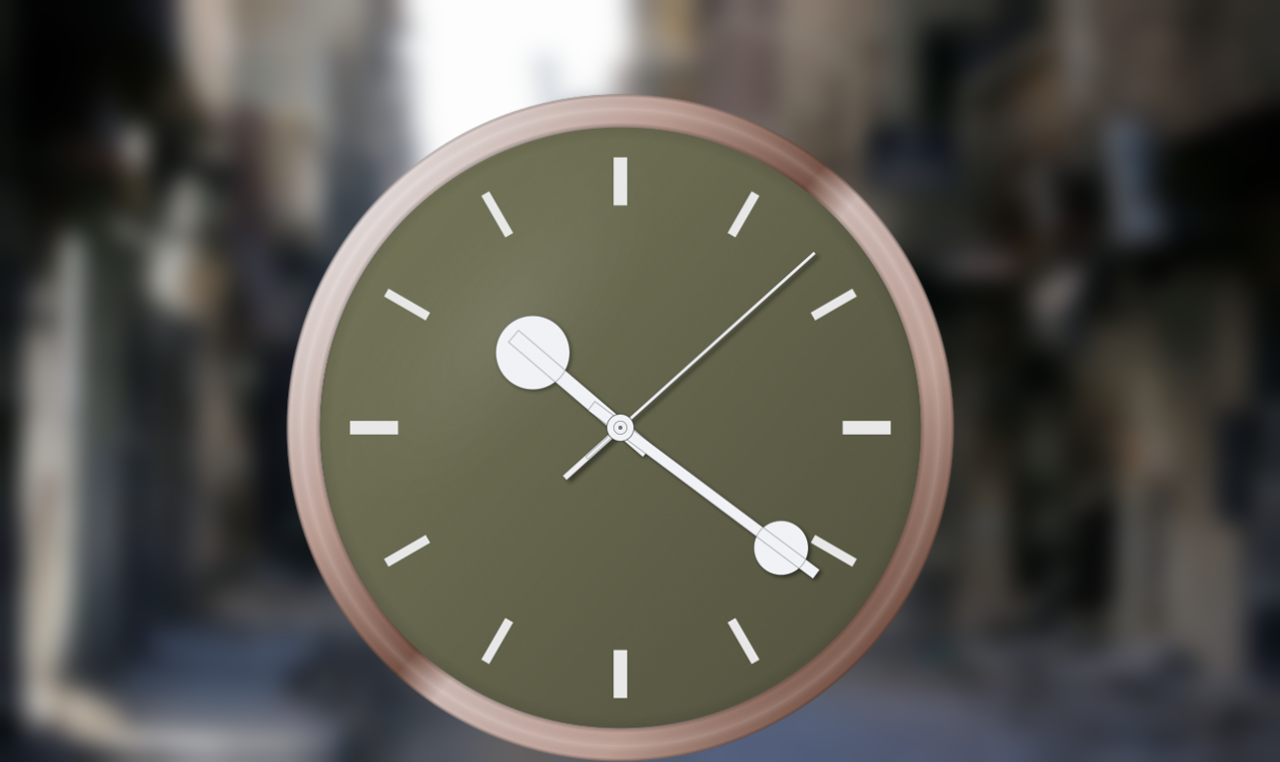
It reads 10.21.08
